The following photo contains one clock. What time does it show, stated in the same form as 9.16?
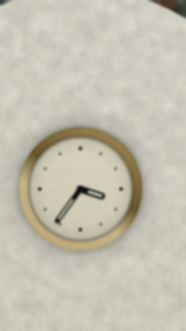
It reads 3.36
